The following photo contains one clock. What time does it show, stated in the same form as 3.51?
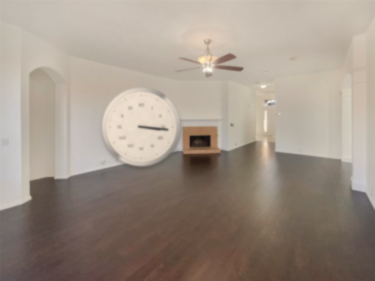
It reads 3.16
